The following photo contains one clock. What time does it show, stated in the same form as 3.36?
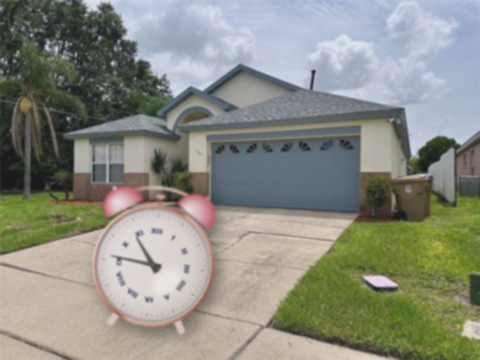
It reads 10.46
